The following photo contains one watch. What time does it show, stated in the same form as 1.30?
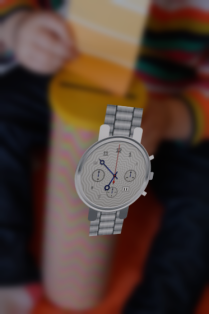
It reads 6.52
